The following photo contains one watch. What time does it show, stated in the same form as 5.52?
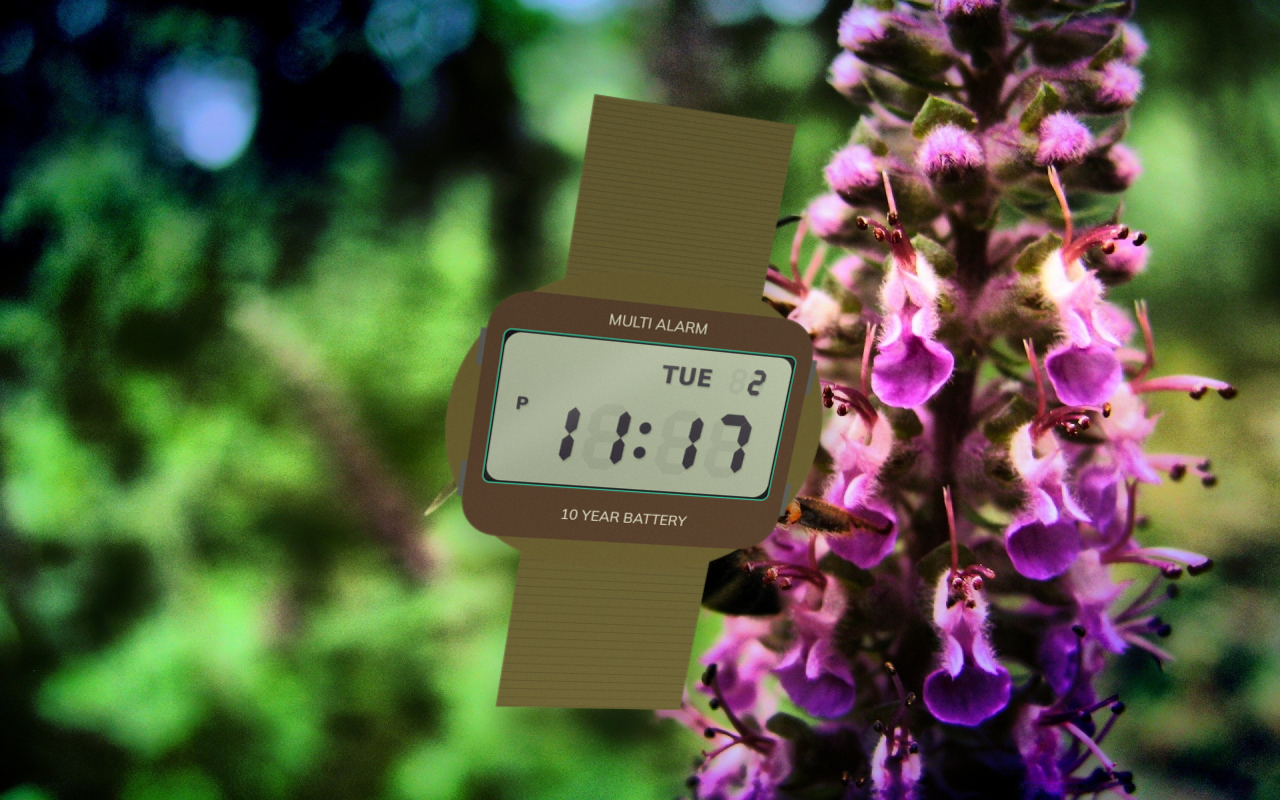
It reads 11.17
